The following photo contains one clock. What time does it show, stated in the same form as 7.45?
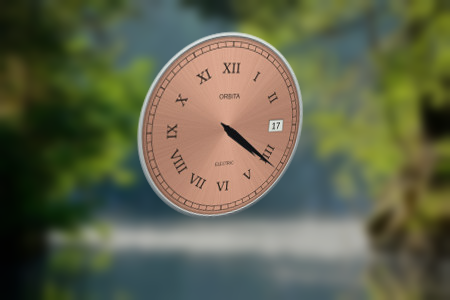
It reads 4.21
